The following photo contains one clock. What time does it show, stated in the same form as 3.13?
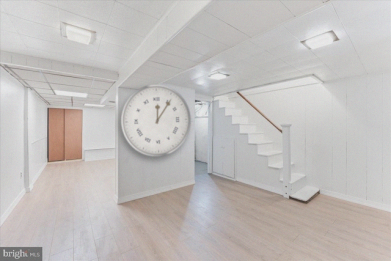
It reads 12.06
